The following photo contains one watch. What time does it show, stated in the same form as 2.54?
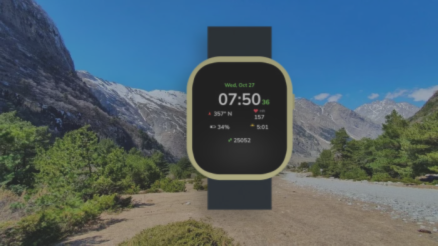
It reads 7.50
